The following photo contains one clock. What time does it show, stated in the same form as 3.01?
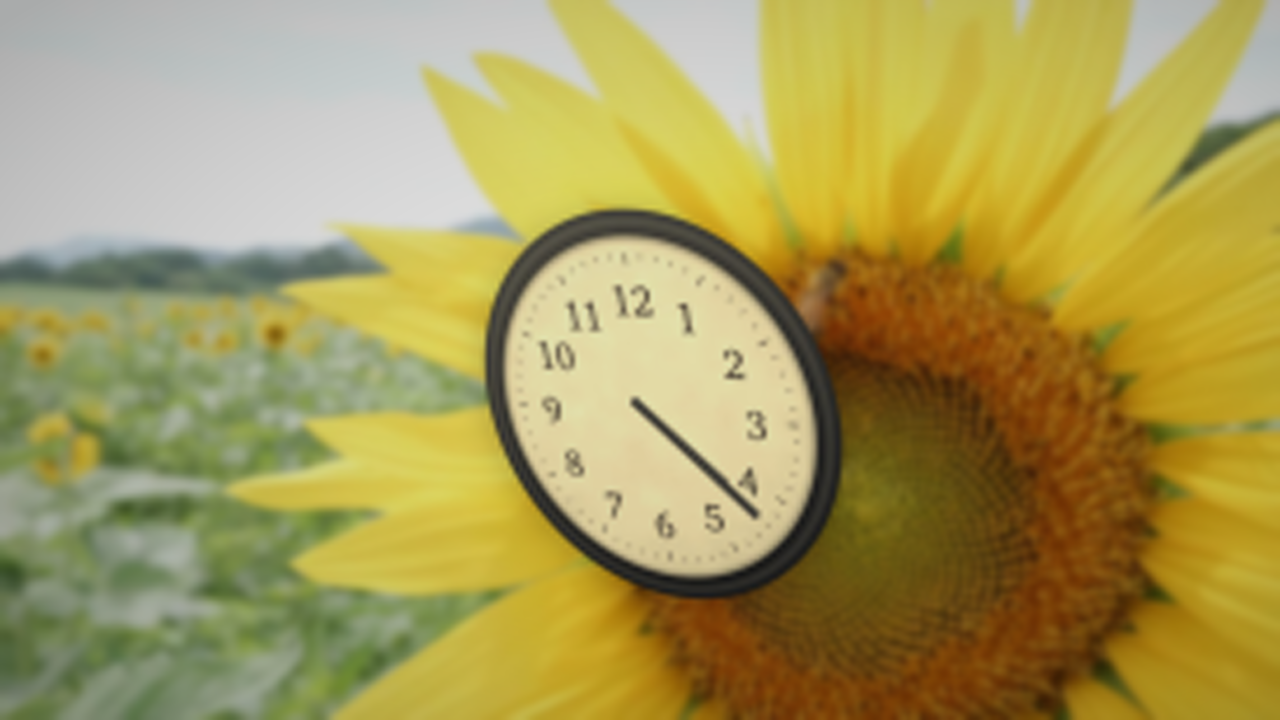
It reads 4.22
